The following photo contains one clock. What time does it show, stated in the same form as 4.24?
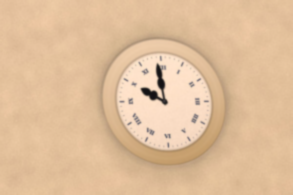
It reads 9.59
